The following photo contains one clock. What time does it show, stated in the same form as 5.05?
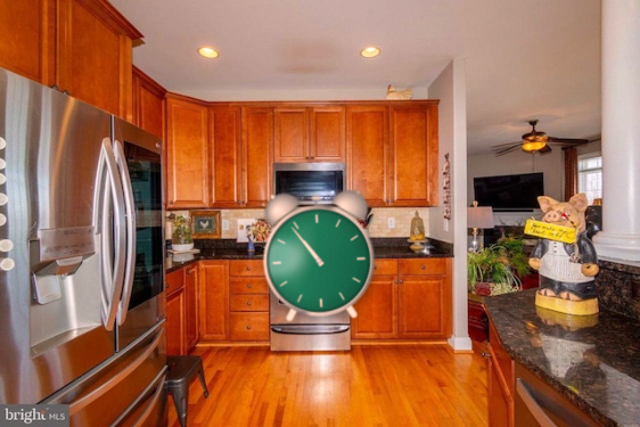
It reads 10.54
